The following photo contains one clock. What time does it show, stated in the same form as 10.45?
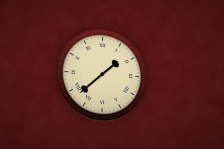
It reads 1.38
